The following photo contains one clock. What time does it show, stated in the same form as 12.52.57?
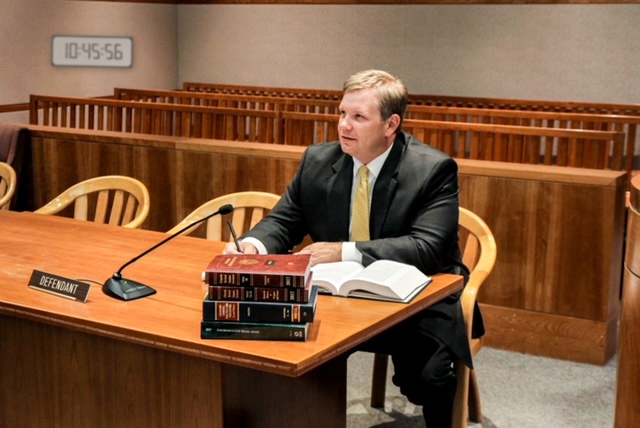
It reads 10.45.56
